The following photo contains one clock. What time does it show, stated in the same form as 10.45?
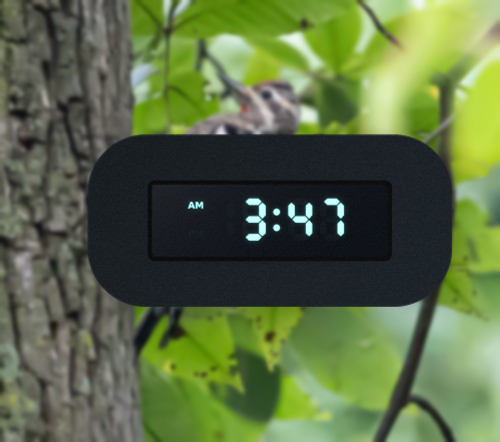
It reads 3.47
